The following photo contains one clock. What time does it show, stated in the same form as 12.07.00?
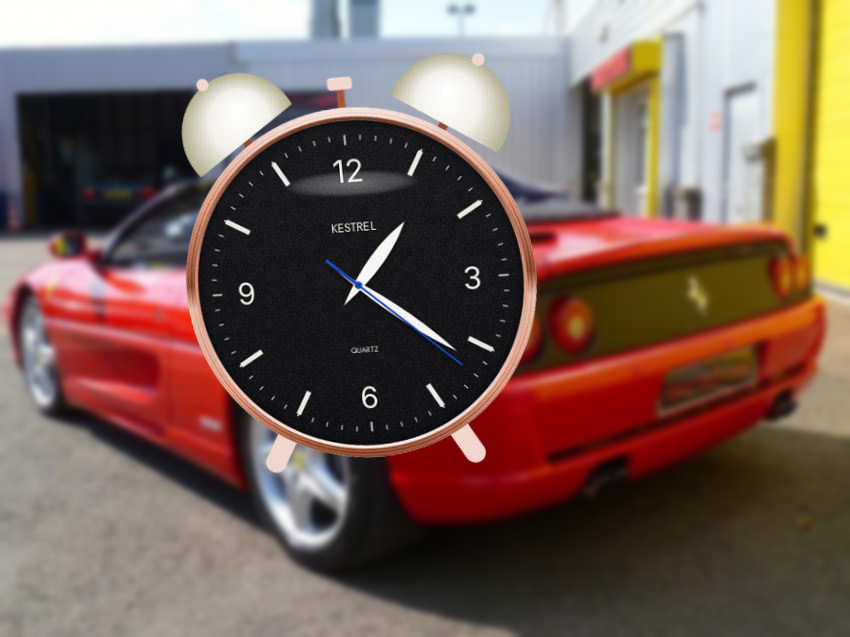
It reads 1.21.22
